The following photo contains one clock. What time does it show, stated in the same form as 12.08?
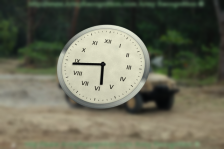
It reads 5.44
